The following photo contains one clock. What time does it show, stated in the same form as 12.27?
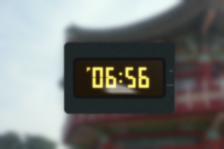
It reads 6.56
